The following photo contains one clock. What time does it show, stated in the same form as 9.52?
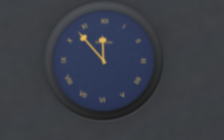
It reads 11.53
